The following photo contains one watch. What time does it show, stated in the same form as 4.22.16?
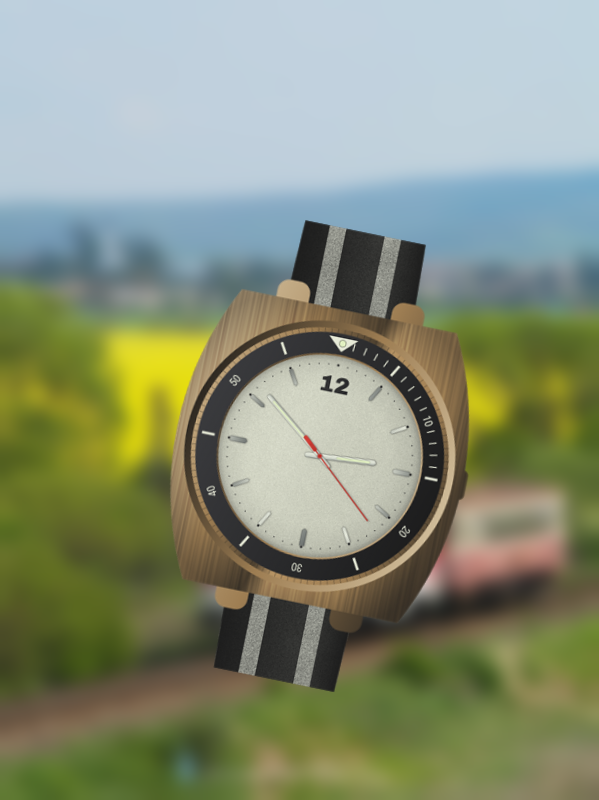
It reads 2.51.22
